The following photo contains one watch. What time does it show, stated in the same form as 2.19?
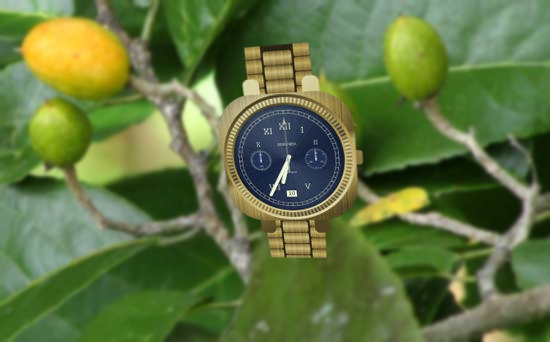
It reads 6.35
